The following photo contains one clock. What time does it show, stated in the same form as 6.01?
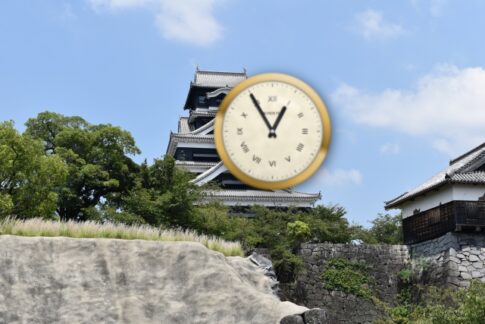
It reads 12.55
